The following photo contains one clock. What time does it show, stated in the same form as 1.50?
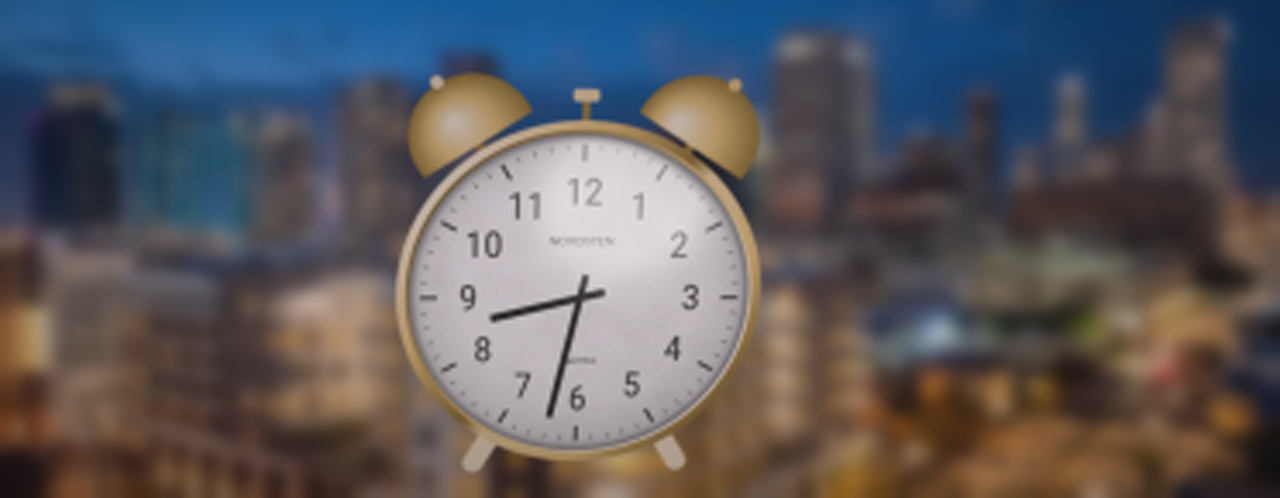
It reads 8.32
